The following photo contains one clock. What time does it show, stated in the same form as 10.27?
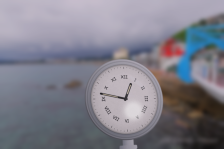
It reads 12.47
